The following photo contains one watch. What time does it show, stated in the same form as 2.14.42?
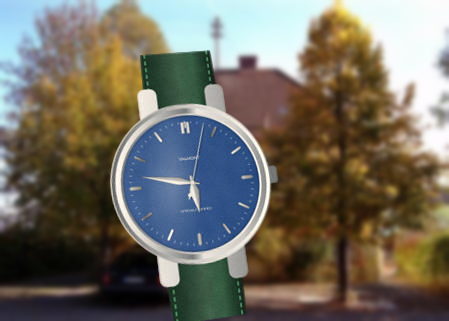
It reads 5.47.03
